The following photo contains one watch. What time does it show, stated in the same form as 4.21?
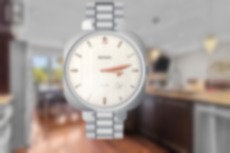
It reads 3.13
